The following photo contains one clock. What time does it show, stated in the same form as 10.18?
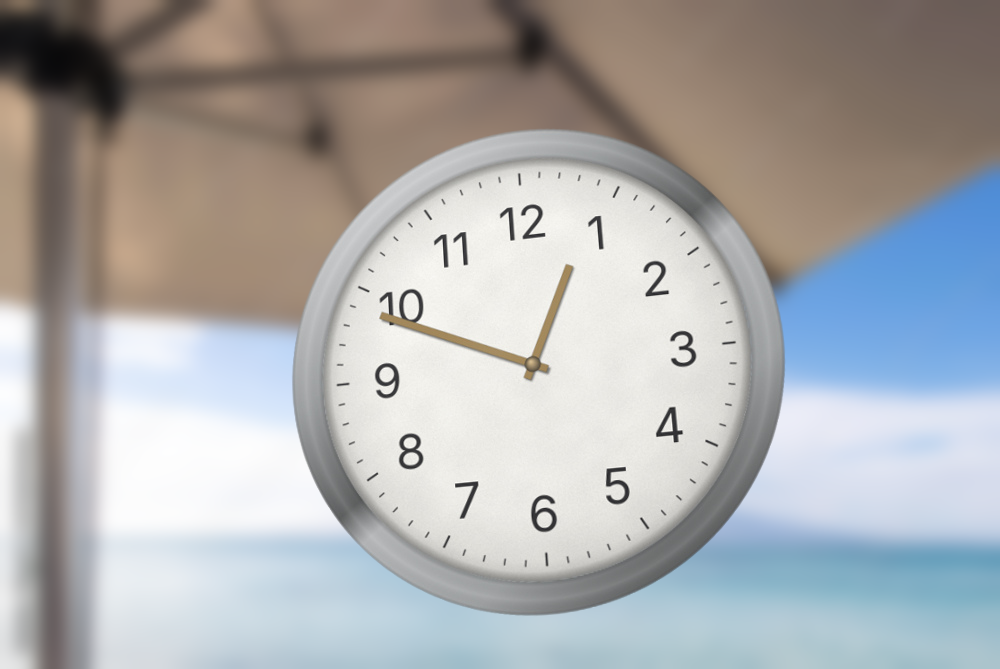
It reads 12.49
